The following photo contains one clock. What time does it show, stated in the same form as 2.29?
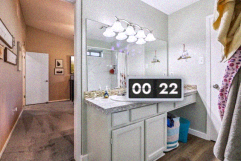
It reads 0.22
